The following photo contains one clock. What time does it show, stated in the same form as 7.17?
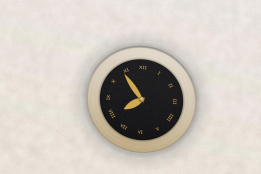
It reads 7.54
